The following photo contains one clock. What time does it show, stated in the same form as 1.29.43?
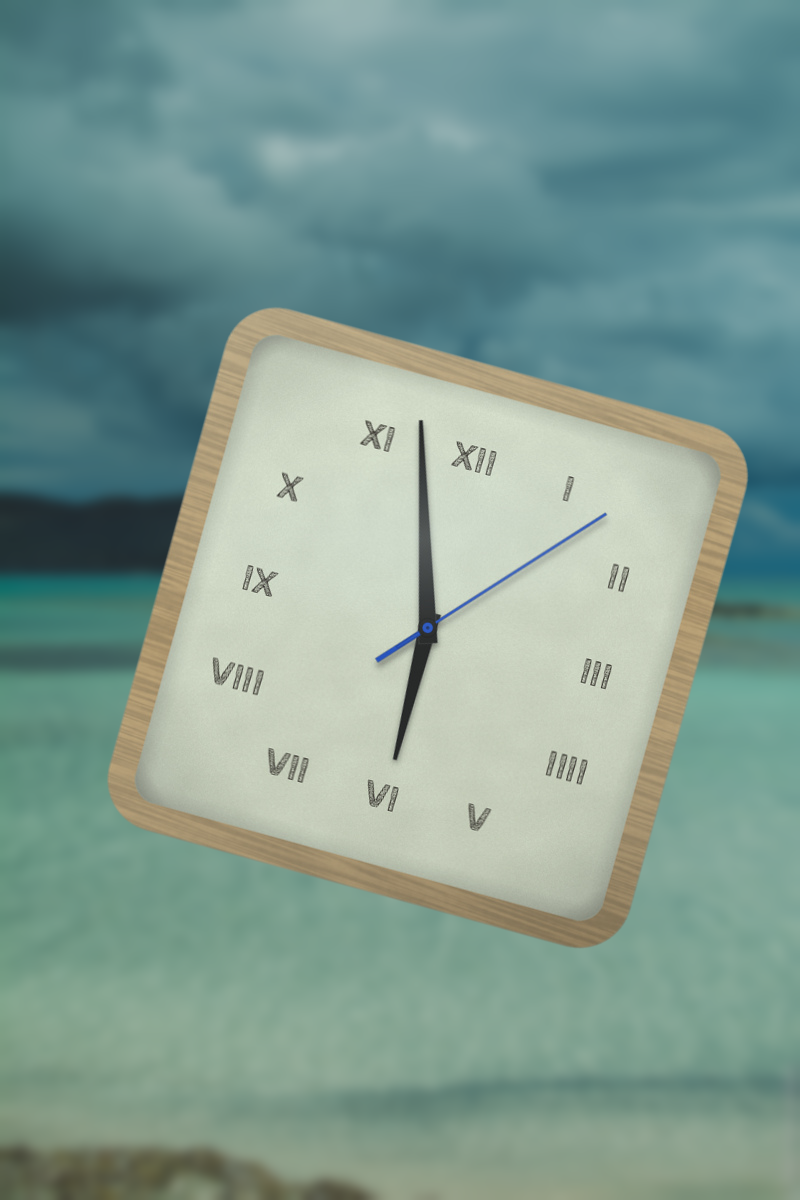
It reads 5.57.07
